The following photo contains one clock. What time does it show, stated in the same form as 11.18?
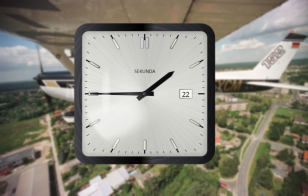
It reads 1.45
